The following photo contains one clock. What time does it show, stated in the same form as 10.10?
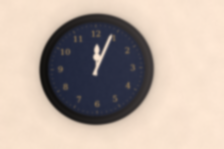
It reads 12.04
